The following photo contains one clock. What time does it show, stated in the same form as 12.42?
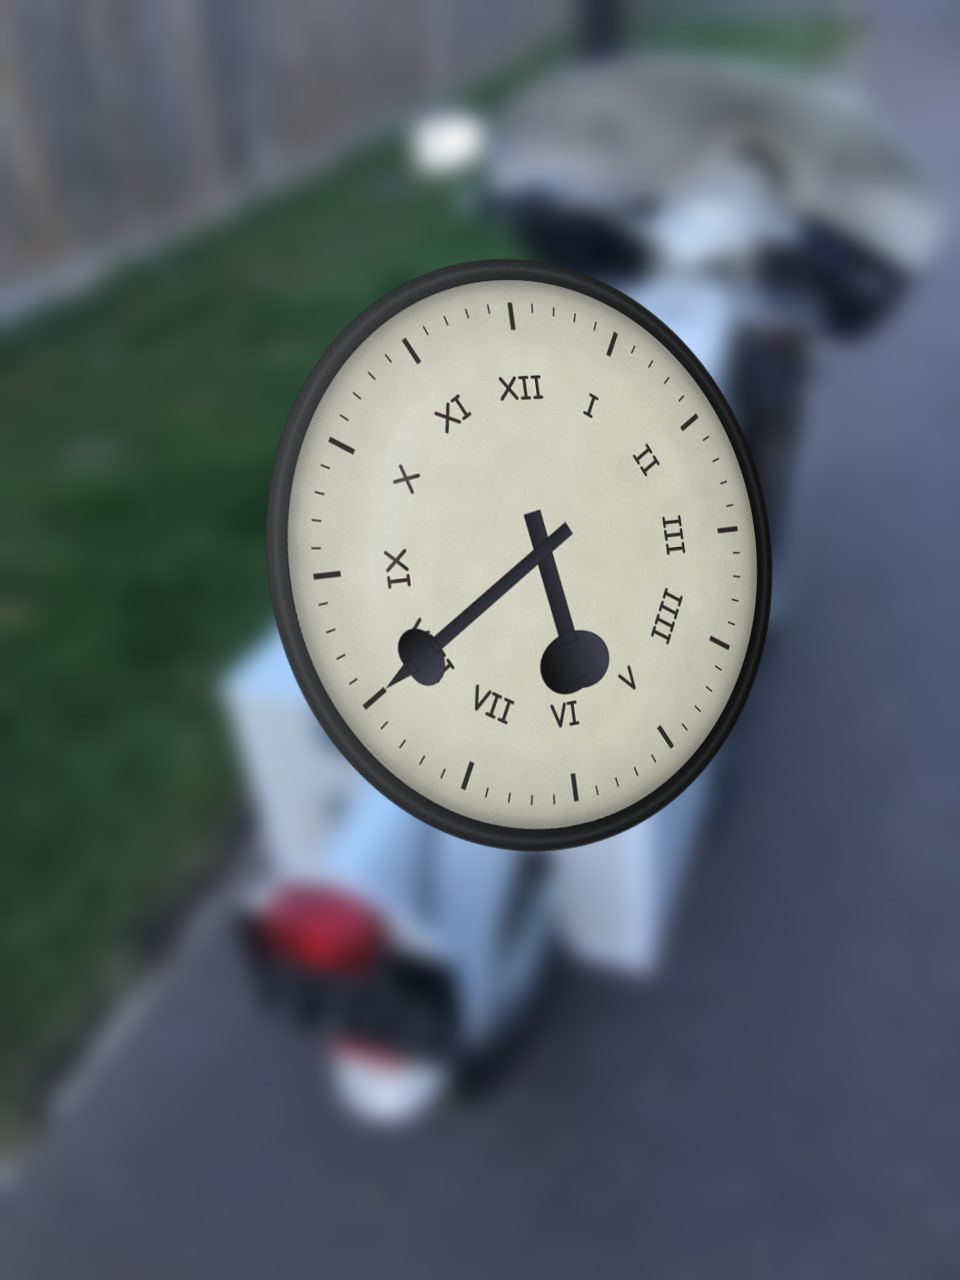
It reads 5.40
